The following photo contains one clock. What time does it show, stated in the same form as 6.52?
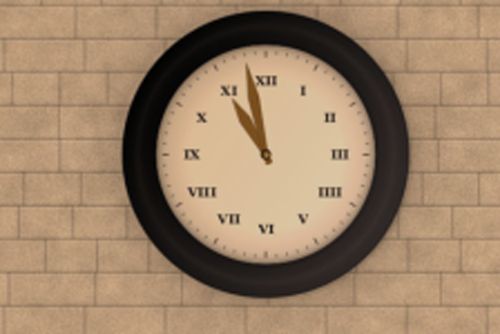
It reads 10.58
